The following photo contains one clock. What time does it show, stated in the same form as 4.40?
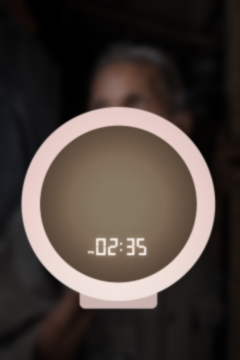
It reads 2.35
